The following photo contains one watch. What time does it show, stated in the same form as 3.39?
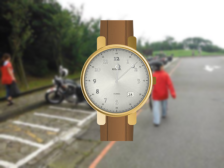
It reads 12.08
